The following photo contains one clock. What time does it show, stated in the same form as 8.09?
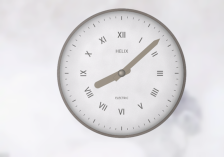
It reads 8.08
